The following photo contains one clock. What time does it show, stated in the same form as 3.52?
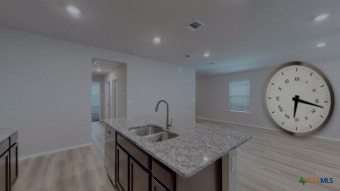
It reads 6.17
